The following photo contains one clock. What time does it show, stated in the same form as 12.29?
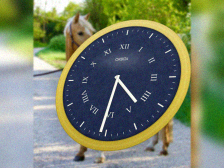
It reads 4.31
